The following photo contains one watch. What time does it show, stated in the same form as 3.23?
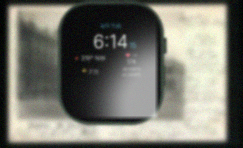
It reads 6.14
